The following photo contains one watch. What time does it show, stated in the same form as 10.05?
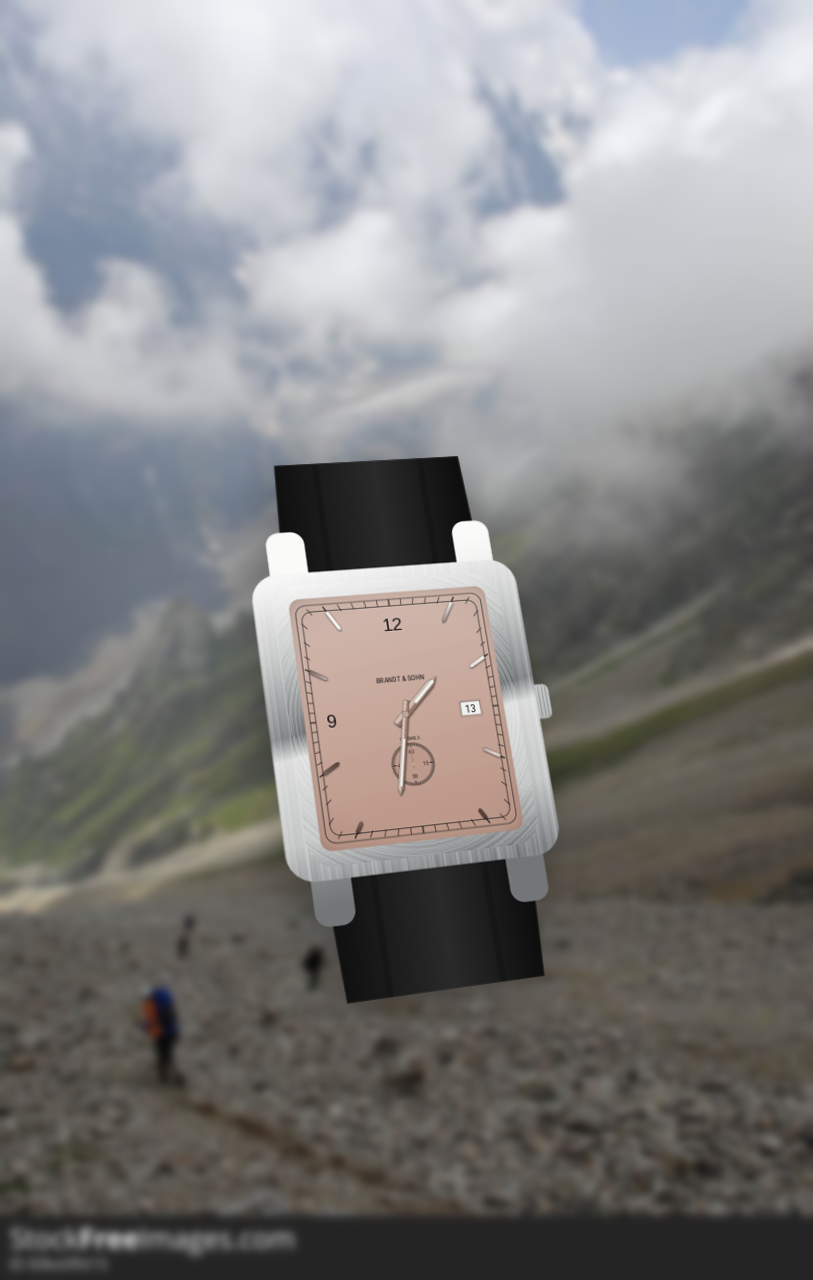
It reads 1.32
